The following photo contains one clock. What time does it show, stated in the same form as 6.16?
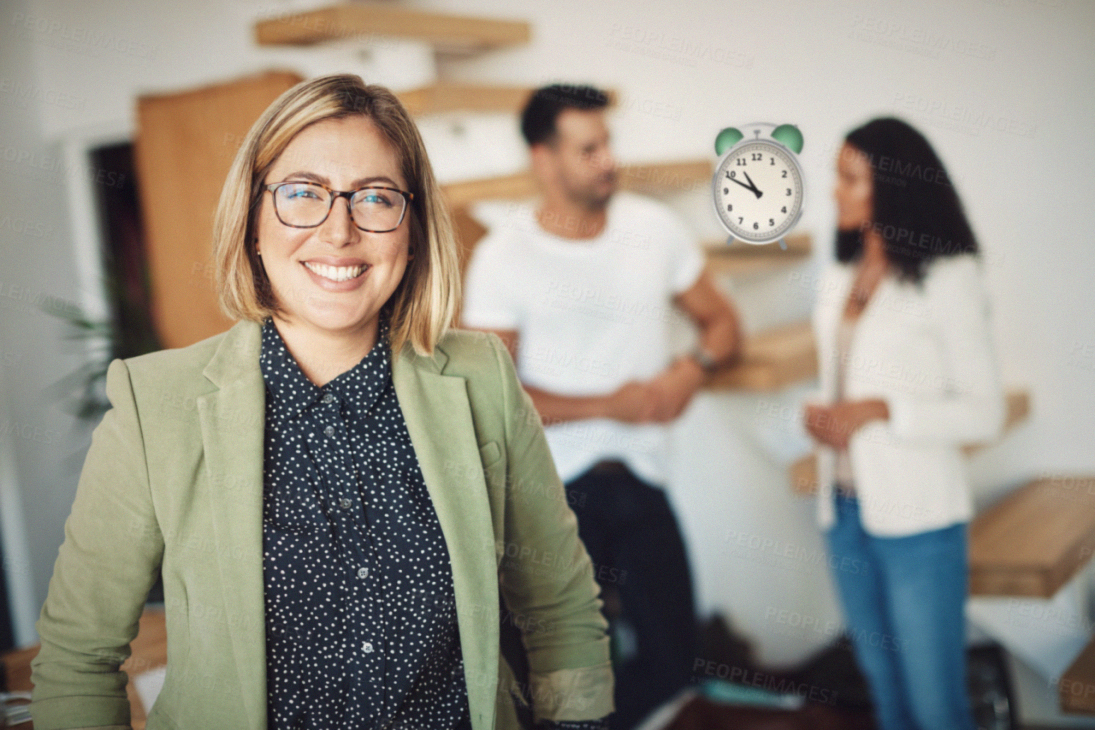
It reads 10.49
